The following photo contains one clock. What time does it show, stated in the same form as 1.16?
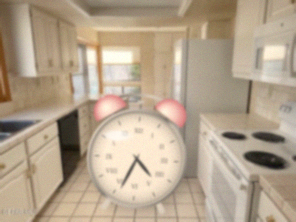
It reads 4.34
